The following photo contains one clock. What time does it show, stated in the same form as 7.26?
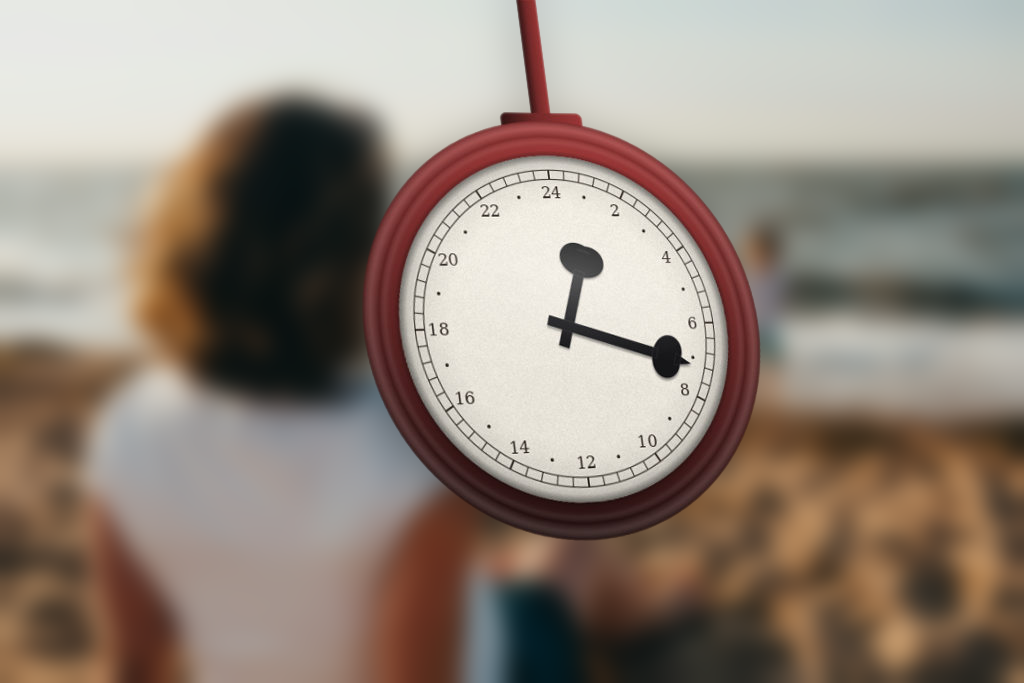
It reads 1.18
